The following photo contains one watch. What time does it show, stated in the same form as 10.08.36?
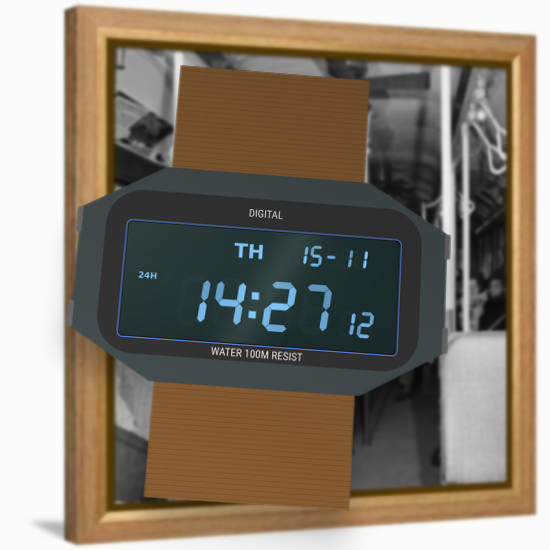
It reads 14.27.12
